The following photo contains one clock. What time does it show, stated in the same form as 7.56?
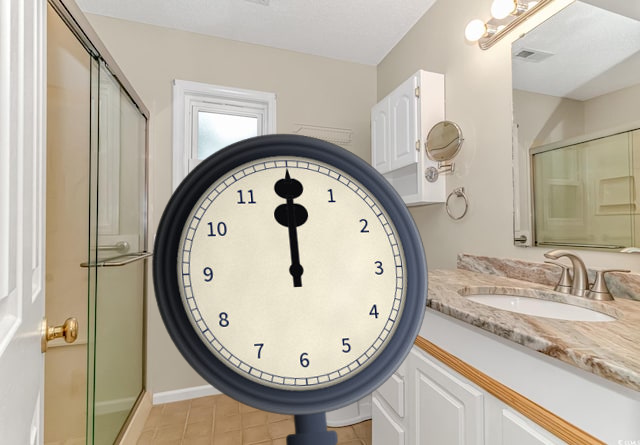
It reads 12.00
